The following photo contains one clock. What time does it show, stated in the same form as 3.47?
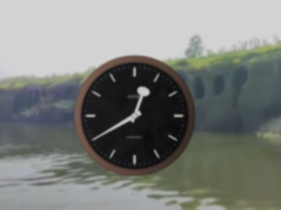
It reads 12.40
